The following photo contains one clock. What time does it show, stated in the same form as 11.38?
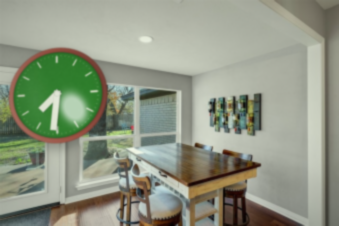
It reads 7.31
